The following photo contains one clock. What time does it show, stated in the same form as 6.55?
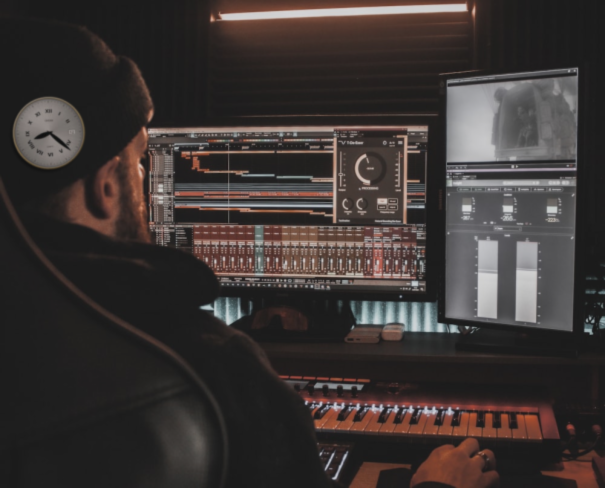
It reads 8.22
